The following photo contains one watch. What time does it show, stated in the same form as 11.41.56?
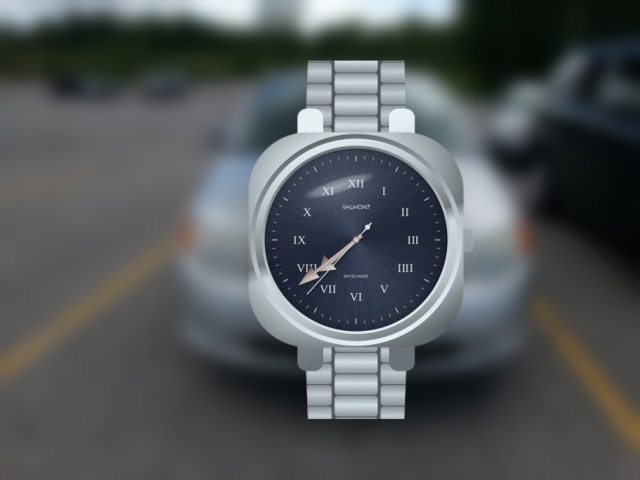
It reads 7.38.37
